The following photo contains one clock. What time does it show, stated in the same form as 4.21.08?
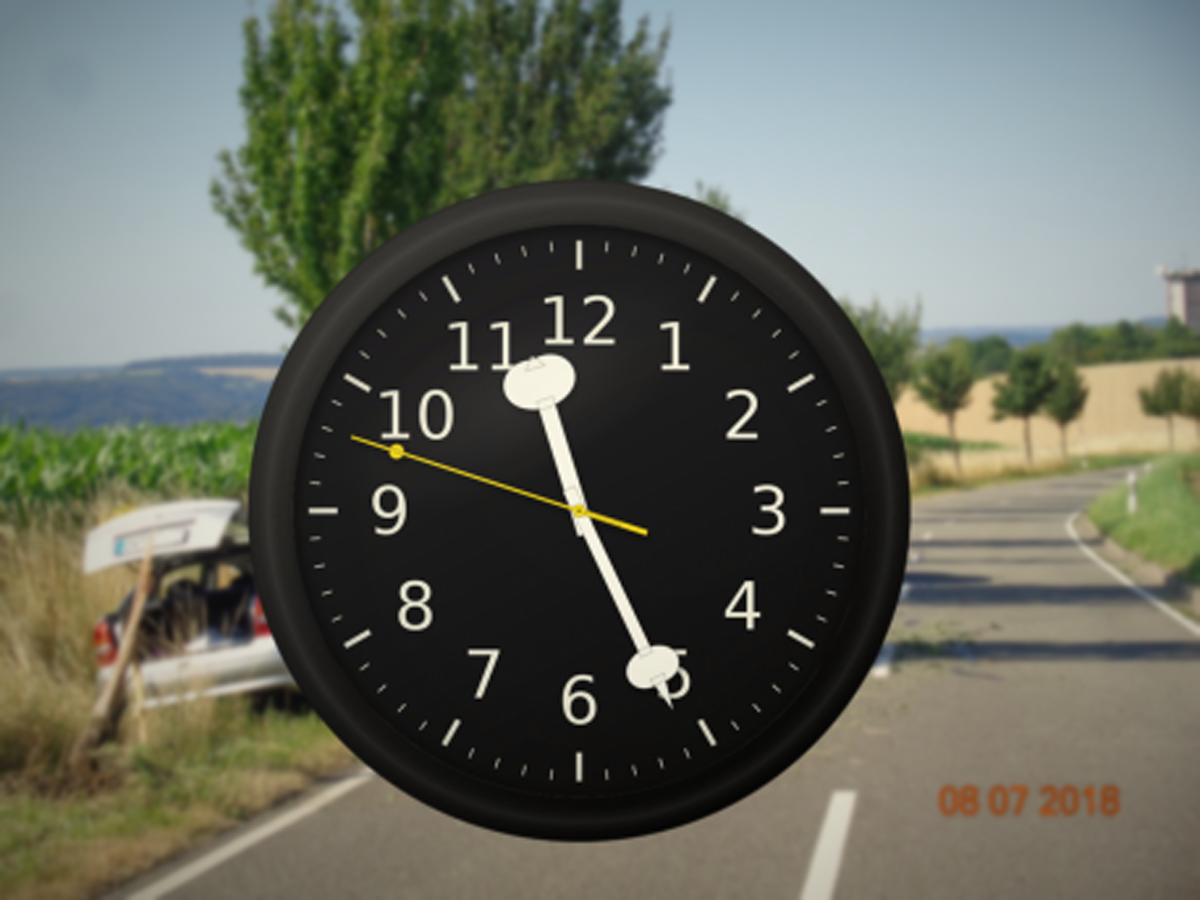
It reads 11.25.48
